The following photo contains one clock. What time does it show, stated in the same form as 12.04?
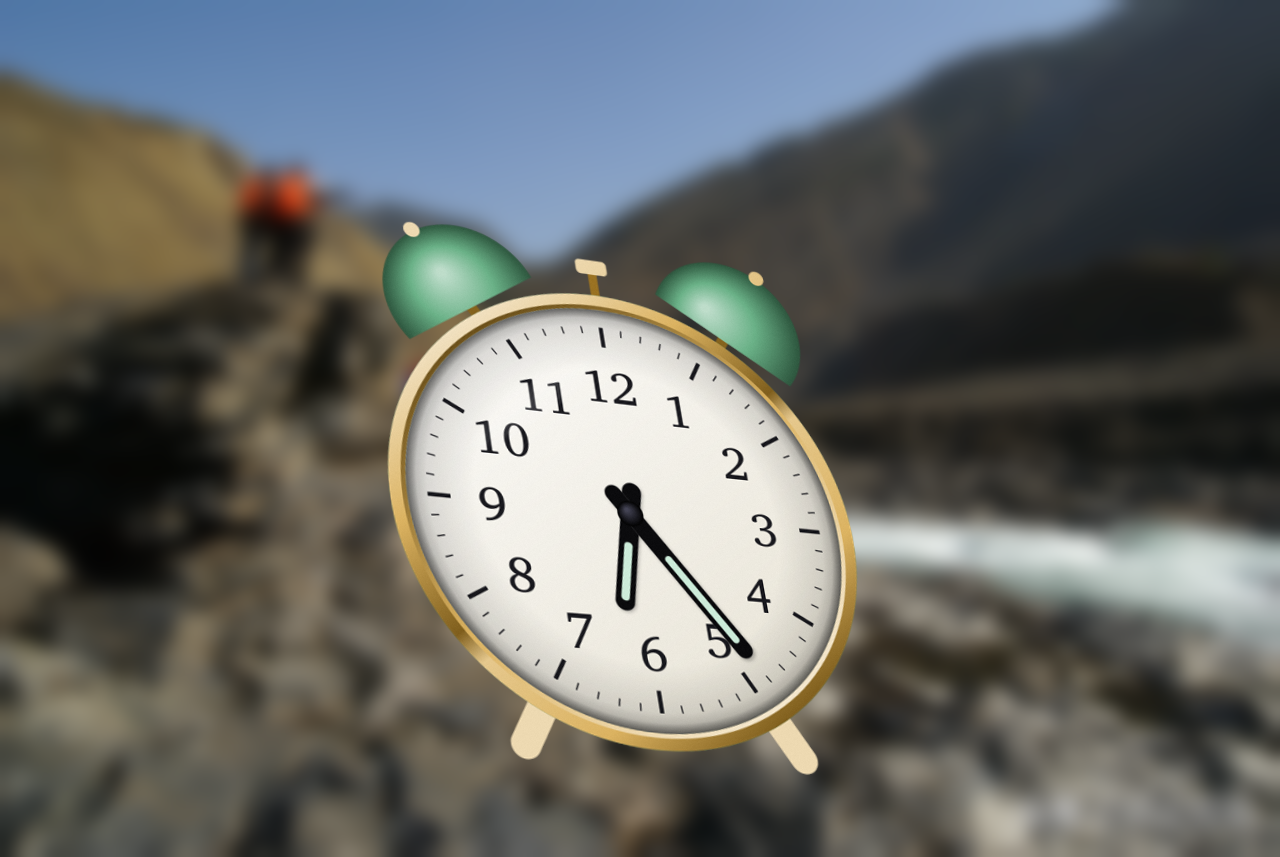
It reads 6.24
